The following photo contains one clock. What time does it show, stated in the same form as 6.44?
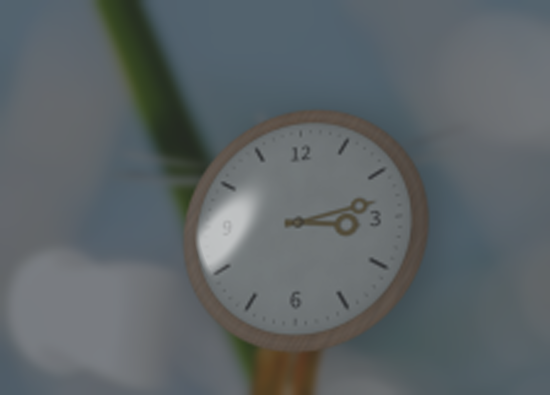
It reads 3.13
